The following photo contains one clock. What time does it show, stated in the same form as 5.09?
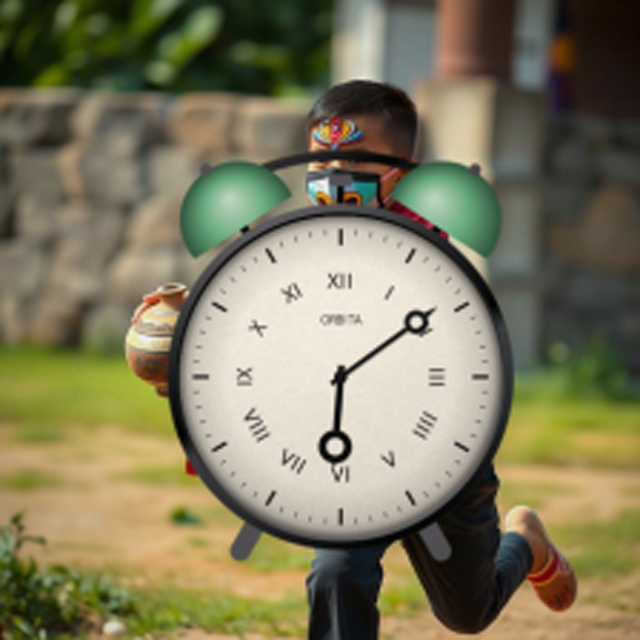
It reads 6.09
